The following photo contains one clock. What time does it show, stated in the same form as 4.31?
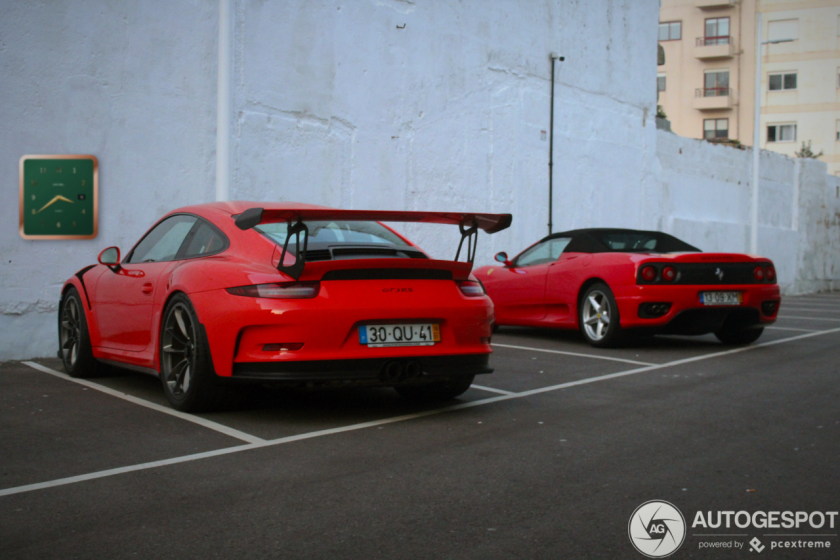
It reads 3.39
